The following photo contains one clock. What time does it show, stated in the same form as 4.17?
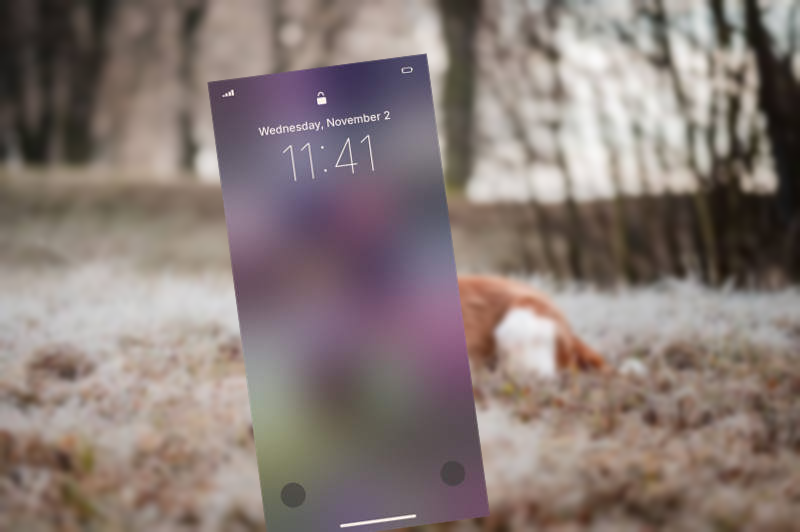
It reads 11.41
